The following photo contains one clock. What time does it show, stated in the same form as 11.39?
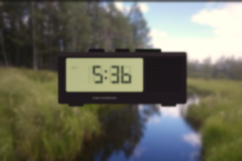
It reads 5.36
